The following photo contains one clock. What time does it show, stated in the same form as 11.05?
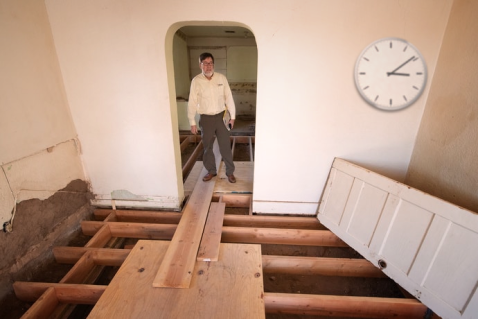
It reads 3.09
